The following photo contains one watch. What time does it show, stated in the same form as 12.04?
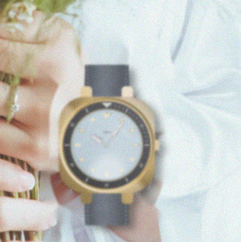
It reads 10.06
